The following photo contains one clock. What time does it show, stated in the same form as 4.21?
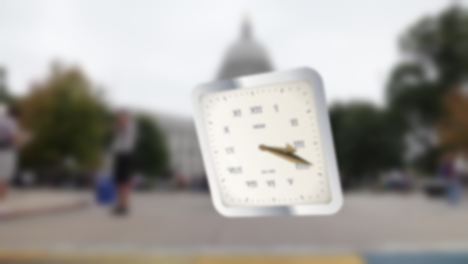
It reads 3.19
